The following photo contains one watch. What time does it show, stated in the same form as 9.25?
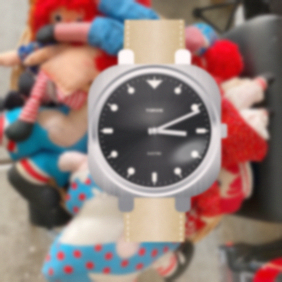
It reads 3.11
